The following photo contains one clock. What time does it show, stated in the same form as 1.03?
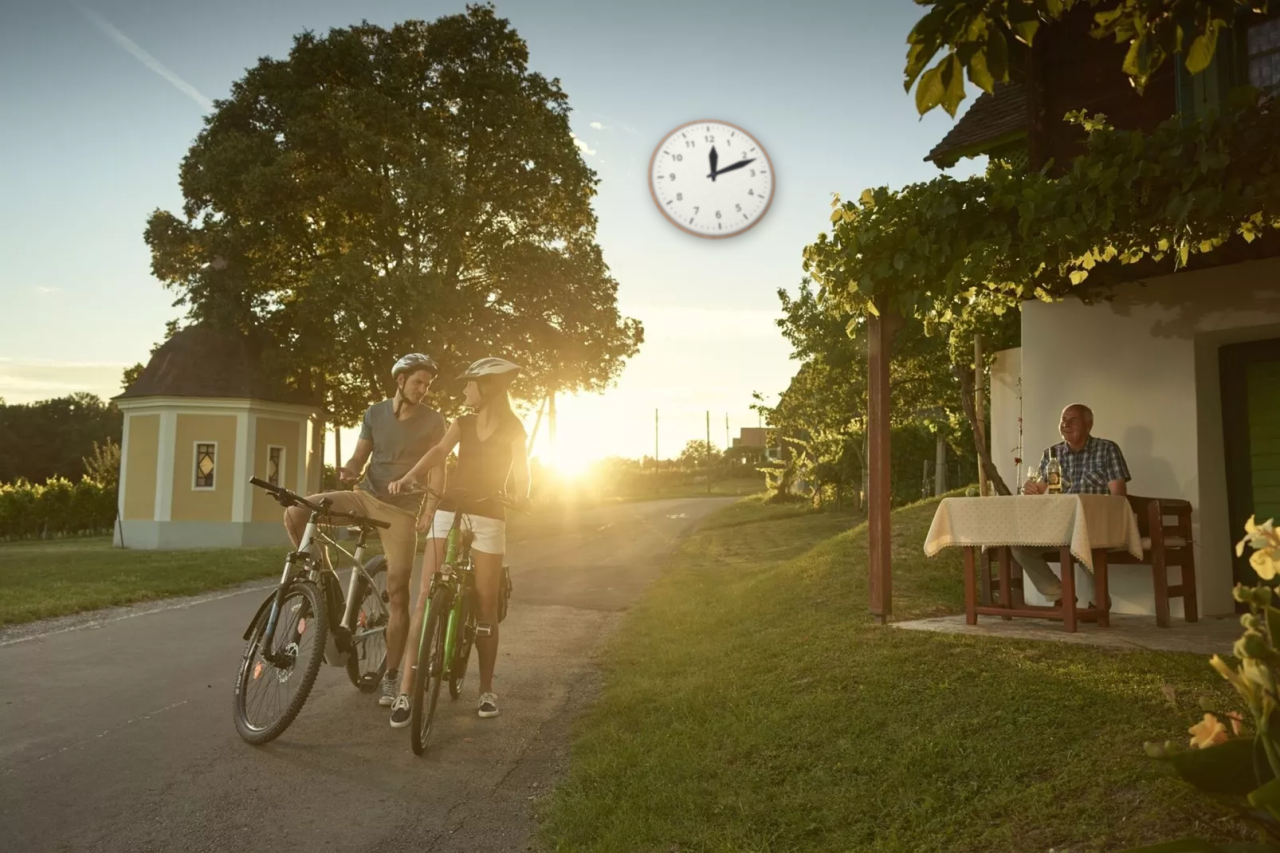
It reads 12.12
